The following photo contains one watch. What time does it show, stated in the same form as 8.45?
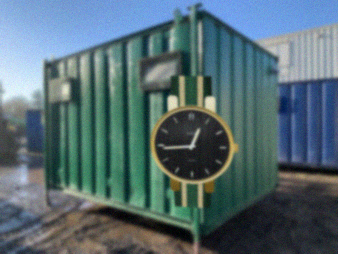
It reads 12.44
